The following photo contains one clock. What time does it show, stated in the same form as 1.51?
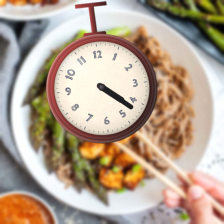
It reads 4.22
